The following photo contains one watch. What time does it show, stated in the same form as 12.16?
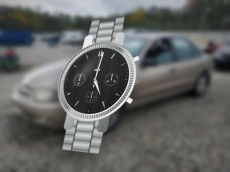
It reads 5.01
